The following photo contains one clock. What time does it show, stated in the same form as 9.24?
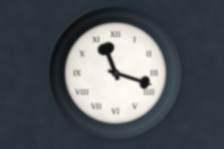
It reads 11.18
